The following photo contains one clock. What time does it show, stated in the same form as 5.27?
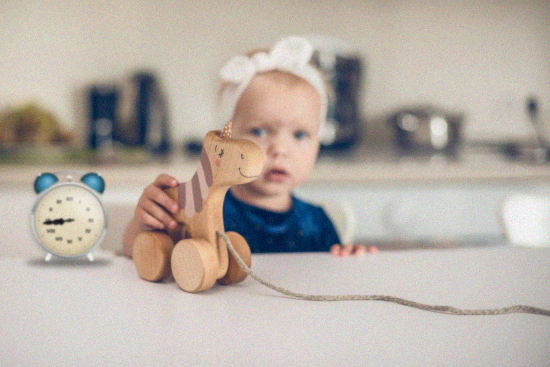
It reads 8.44
